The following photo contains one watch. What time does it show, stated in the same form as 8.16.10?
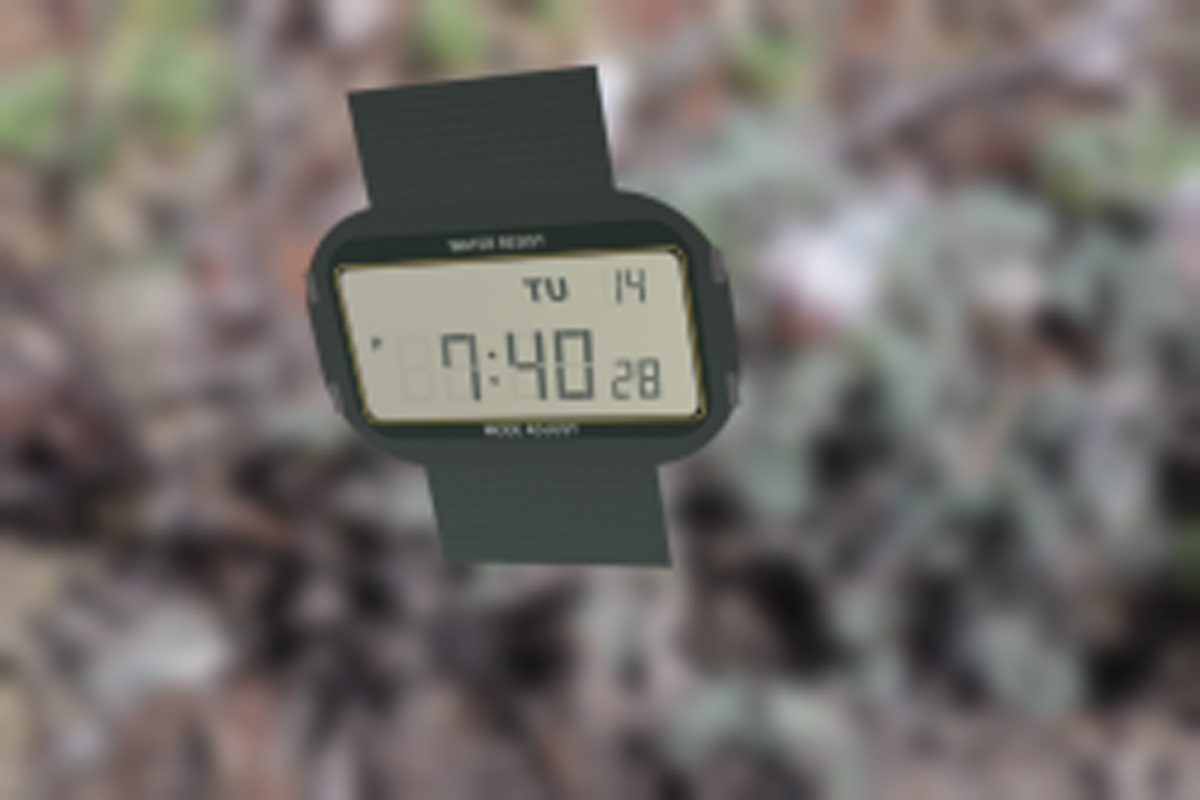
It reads 7.40.28
